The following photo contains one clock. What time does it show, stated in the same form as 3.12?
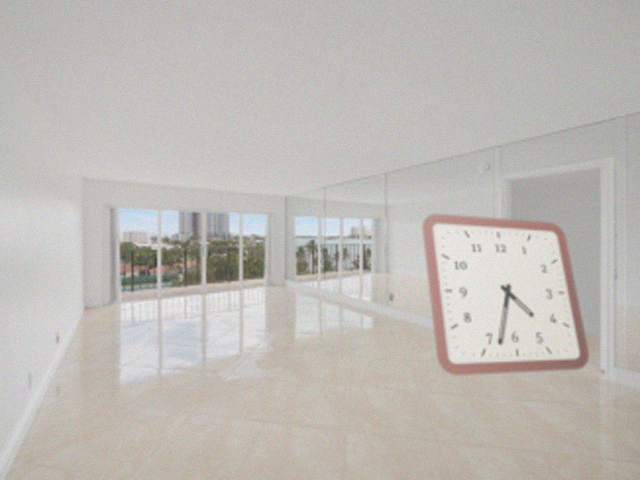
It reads 4.33
